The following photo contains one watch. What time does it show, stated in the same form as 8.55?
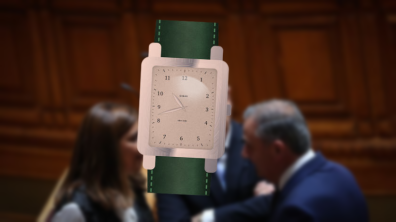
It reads 10.42
